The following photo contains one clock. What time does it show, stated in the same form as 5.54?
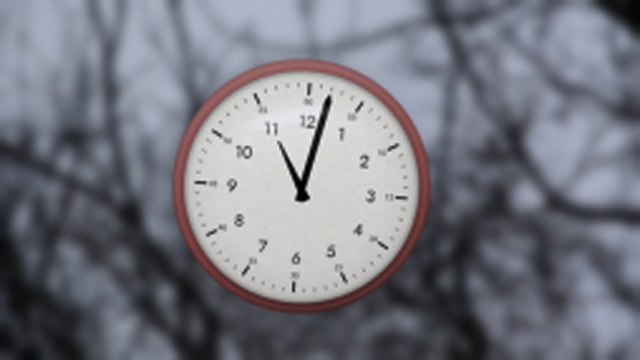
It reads 11.02
